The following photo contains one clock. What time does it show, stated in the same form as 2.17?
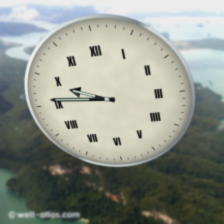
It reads 9.46
